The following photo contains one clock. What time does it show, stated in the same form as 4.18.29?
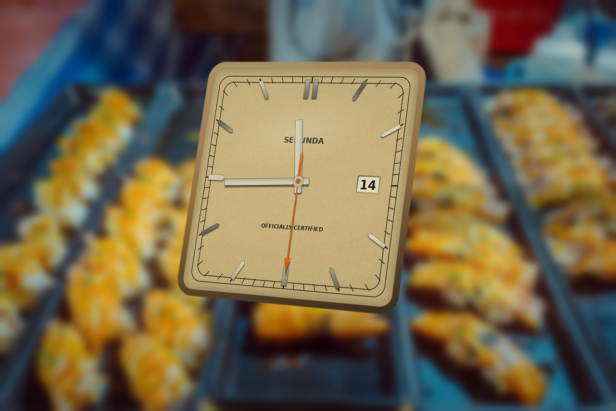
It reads 11.44.30
